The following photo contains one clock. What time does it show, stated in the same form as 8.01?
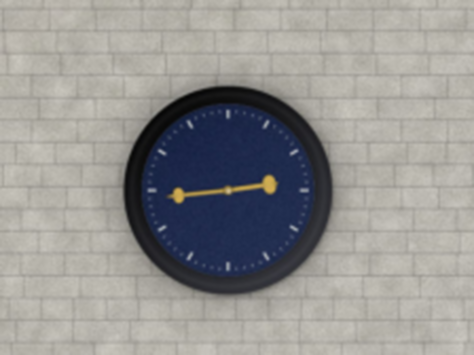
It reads 2.44
